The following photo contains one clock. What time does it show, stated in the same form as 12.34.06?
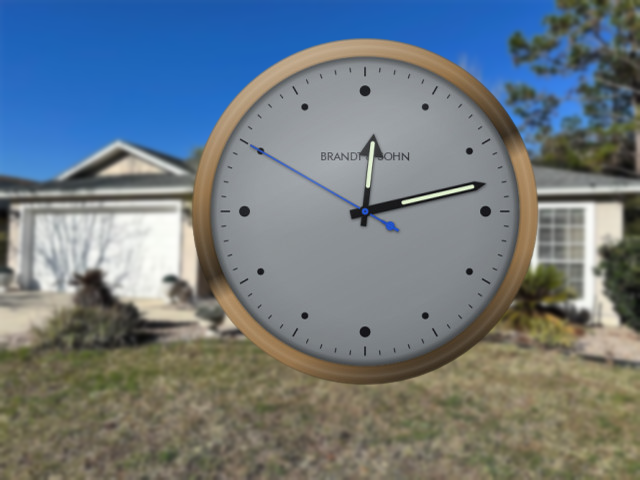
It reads 12.12.50
